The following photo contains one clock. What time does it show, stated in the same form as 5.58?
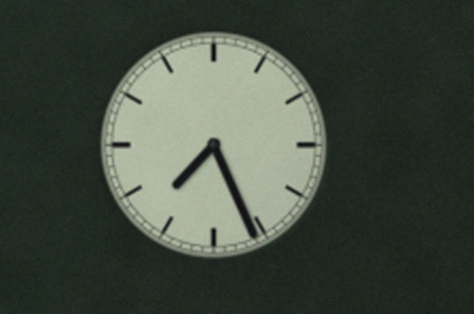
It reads 7.26
